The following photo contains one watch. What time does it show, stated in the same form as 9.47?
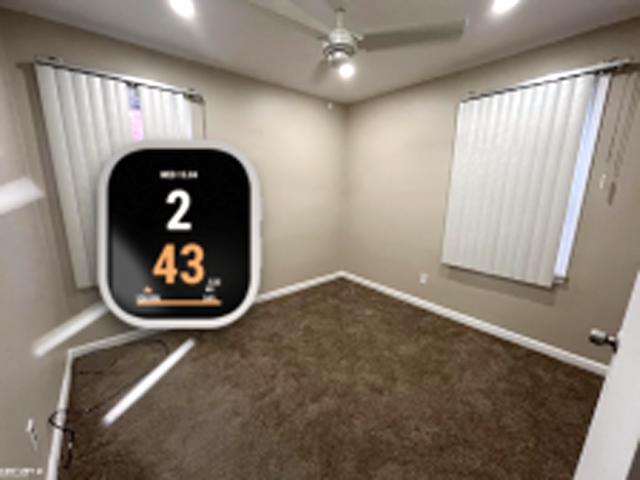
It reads 2.43
